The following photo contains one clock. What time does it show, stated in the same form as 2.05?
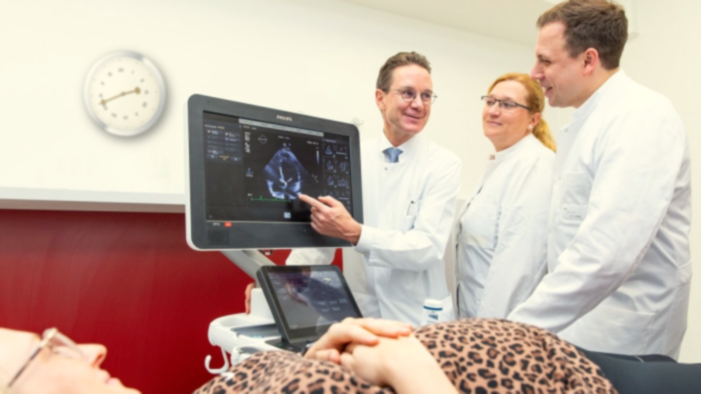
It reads 2.42
